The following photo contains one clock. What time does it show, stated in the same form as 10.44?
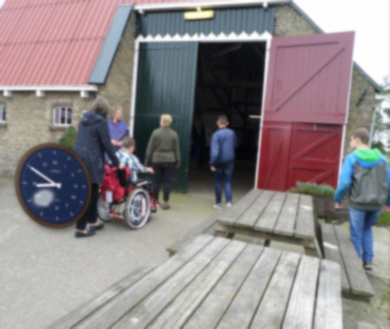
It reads 8.50
